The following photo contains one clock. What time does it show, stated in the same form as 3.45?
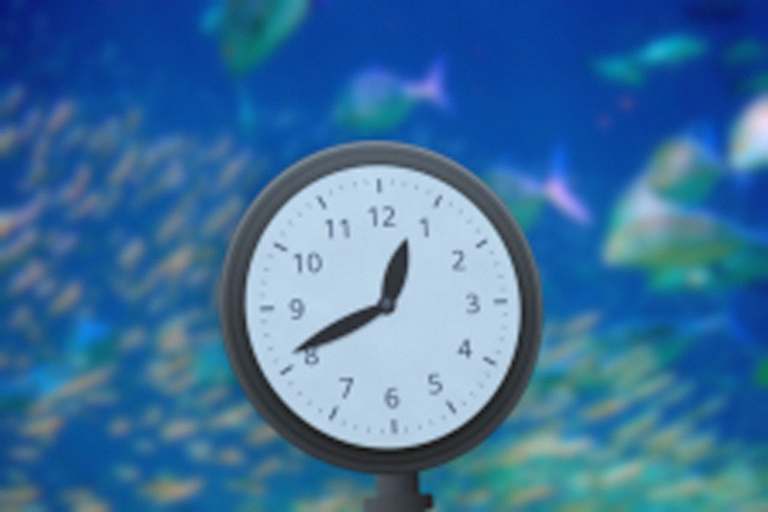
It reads 12.41
